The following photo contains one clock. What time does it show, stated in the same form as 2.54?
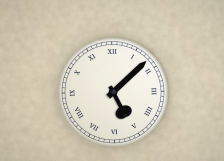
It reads 5.08
